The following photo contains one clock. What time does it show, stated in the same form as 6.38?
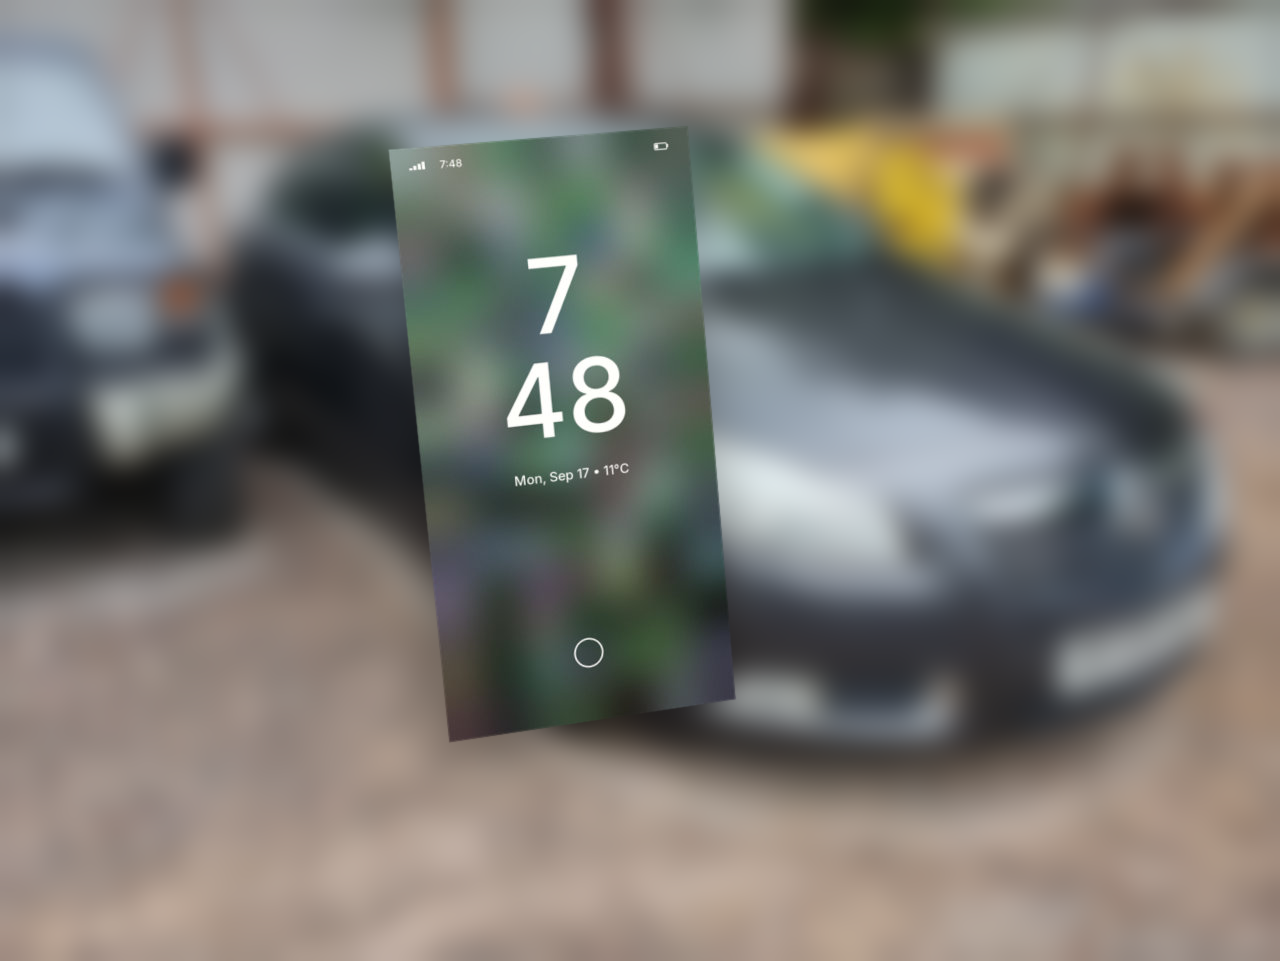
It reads 7.48
